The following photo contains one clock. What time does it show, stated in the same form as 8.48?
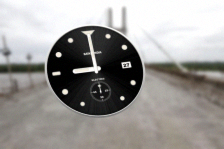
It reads 9.00
